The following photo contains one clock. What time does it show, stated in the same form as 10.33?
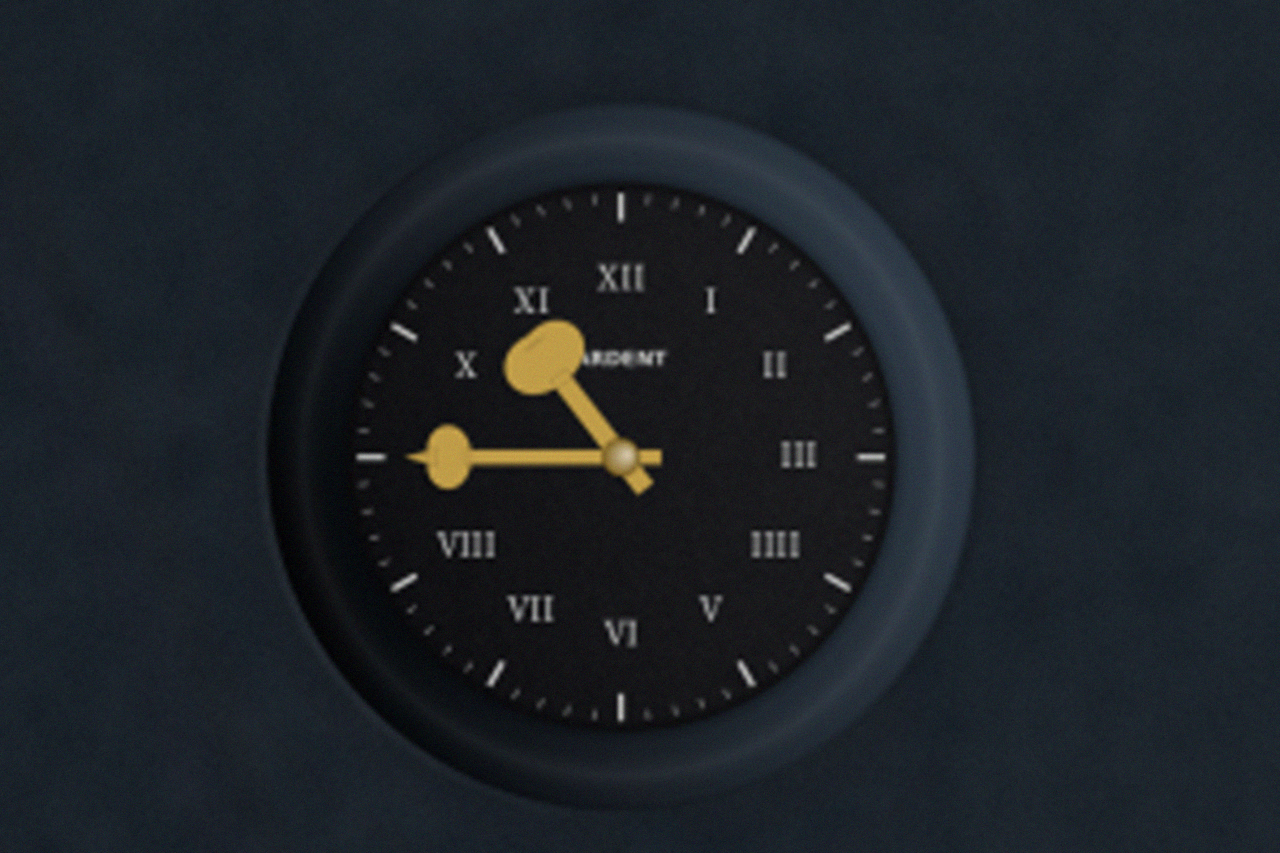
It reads 10.45
